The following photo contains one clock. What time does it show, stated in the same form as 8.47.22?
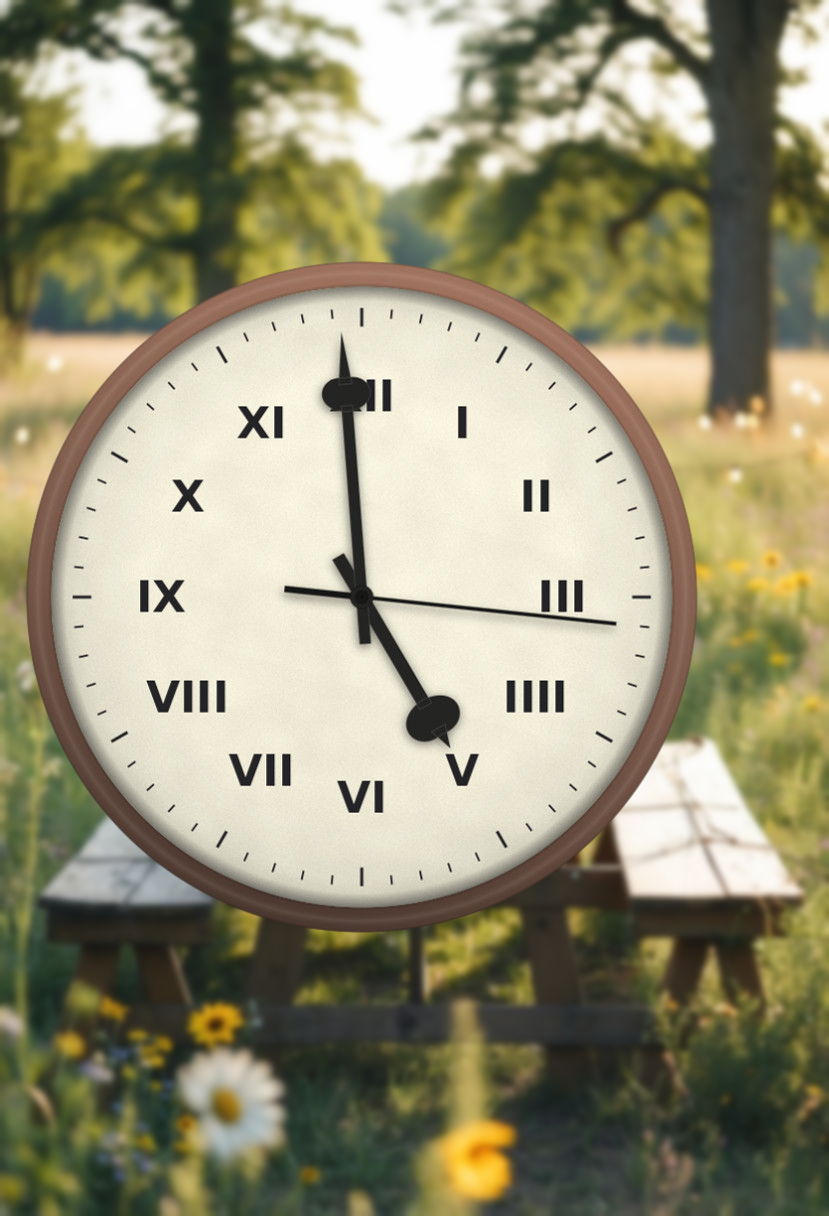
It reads 4.59.16
